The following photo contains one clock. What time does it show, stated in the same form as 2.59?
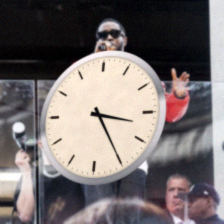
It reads 3.25
